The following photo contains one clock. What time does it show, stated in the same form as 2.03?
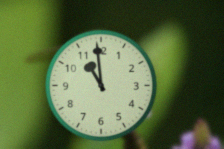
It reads 10.59
